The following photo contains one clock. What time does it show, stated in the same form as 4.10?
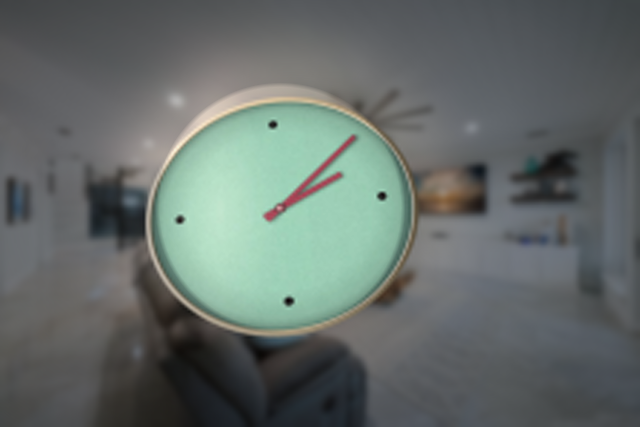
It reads 2.08
